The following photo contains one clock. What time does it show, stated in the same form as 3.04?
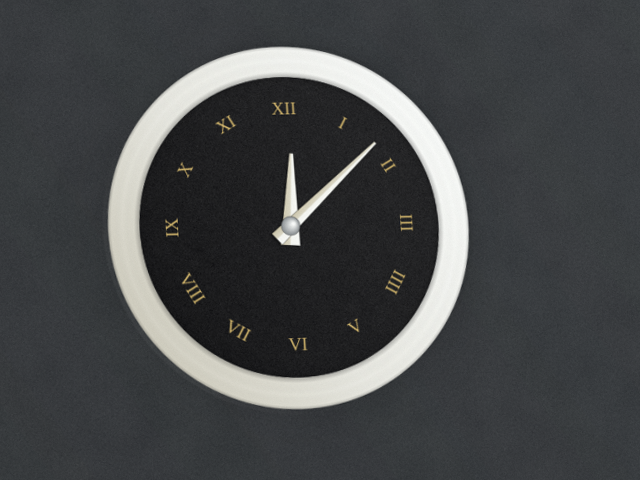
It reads 12.08
